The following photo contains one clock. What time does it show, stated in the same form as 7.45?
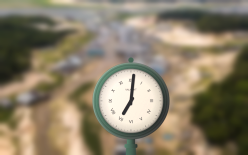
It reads 7.01
